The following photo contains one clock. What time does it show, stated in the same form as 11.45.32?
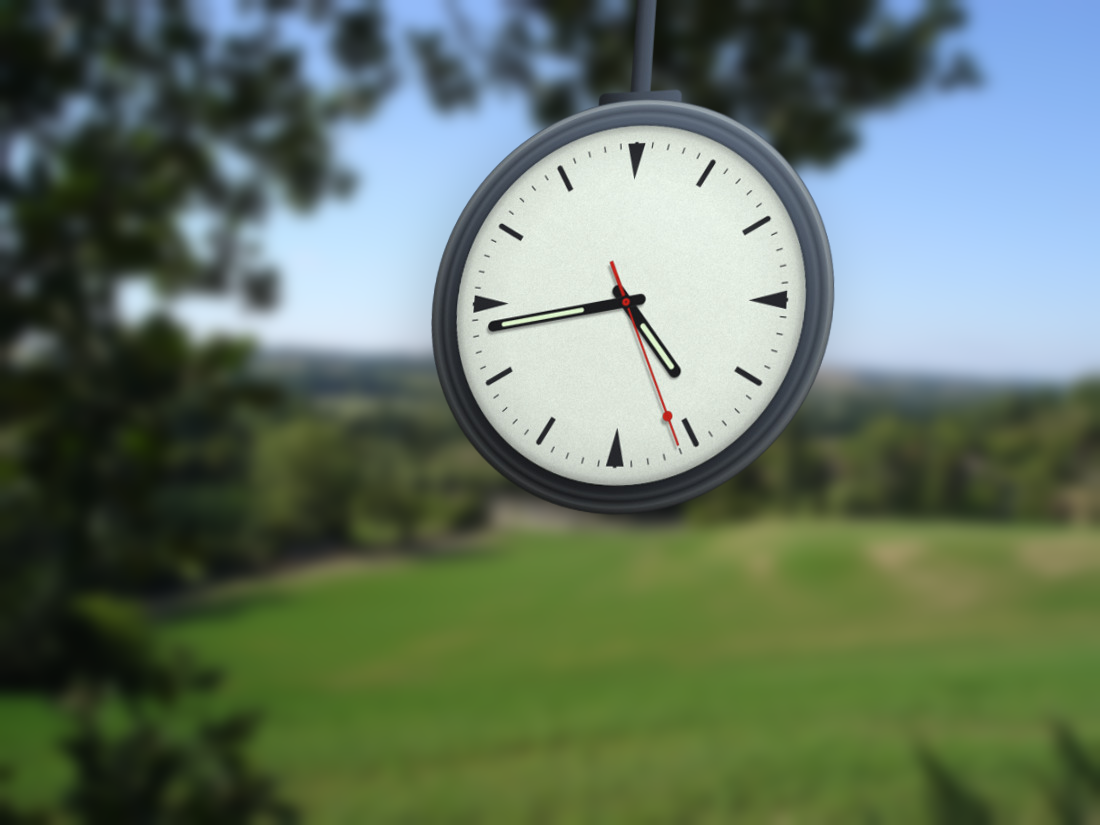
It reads 4.43.26
